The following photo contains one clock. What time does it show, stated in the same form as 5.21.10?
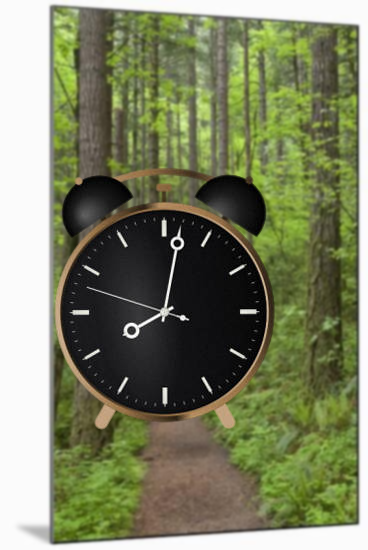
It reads 8.01.48
